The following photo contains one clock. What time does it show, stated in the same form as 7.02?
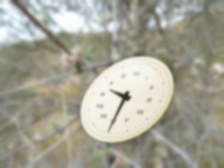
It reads 9.30
